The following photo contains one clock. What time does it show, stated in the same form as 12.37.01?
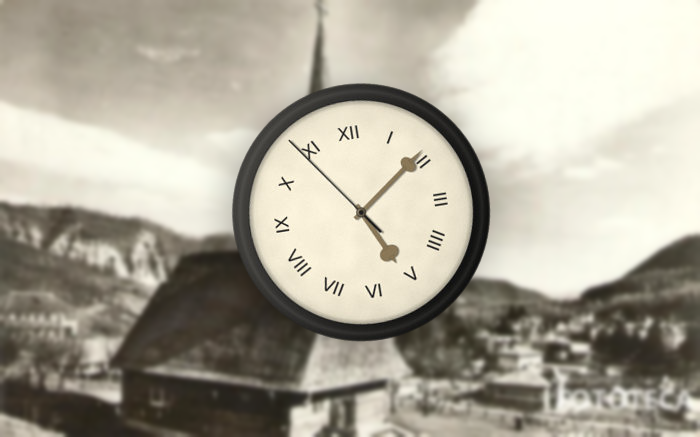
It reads 5.08.54
